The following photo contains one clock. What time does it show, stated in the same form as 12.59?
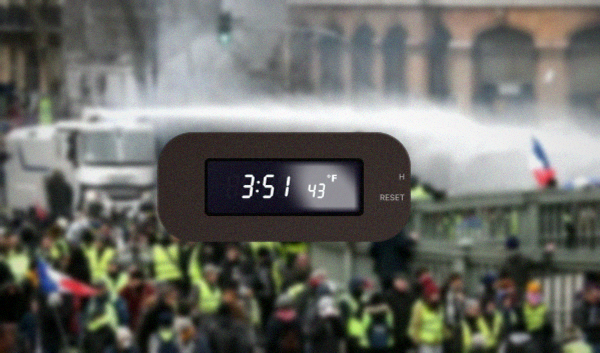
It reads 3.51
